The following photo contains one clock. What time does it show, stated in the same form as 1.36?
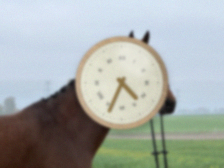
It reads 4.34
